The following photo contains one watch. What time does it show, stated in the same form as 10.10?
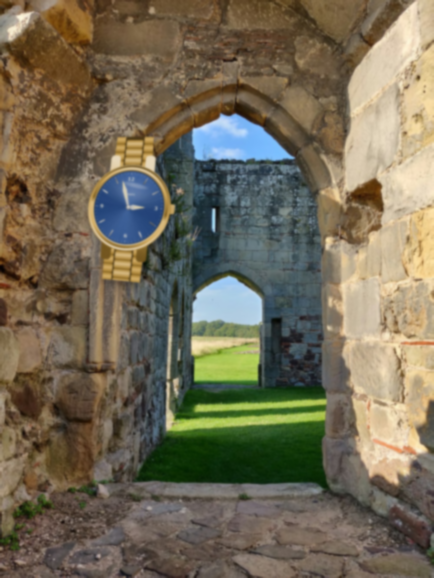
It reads 2.57
